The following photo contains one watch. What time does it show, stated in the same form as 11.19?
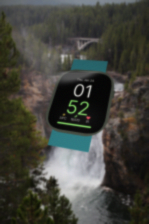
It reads 1.52
